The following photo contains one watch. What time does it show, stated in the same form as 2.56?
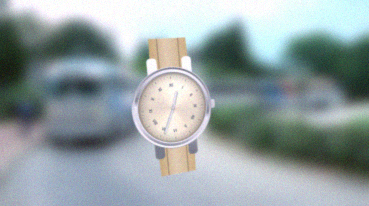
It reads 12.34
